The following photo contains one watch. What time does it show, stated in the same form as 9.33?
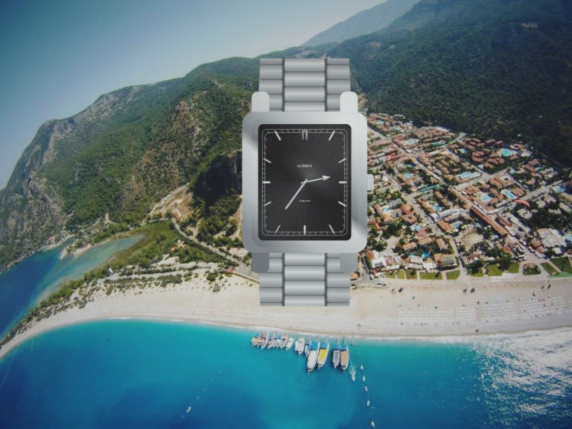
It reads 2.36
